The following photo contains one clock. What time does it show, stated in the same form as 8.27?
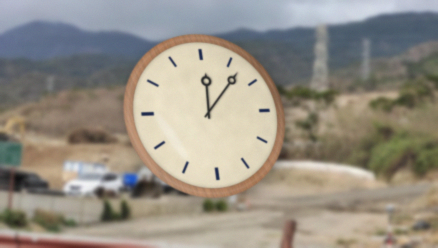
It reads 12.07
